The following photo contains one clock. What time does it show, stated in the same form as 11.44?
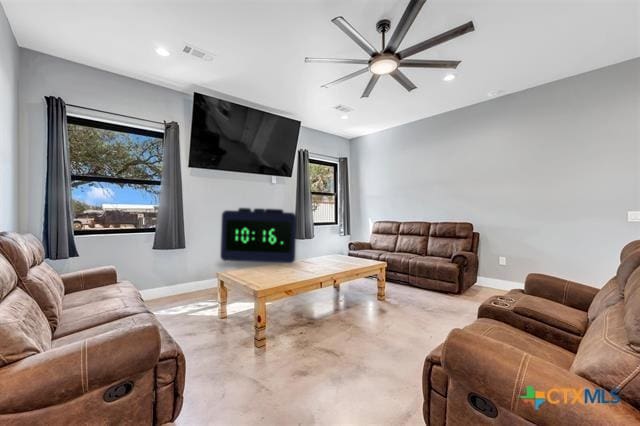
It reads 10.16
